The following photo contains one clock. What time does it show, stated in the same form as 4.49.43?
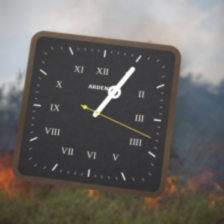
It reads 1.05.18
